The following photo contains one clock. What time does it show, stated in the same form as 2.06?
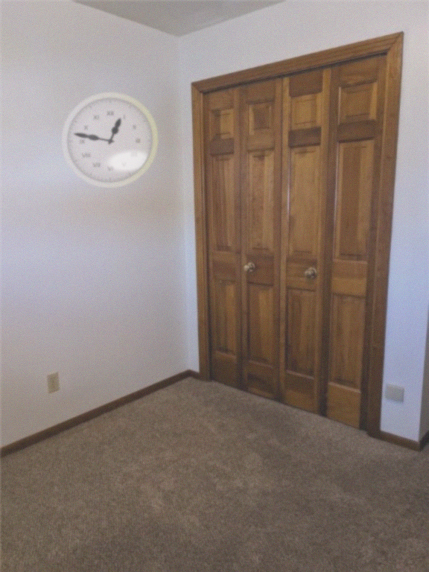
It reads 12.47
